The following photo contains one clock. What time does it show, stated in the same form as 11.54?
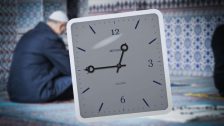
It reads 12.45
